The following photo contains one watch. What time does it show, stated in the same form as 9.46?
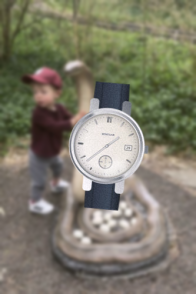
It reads 1.38
